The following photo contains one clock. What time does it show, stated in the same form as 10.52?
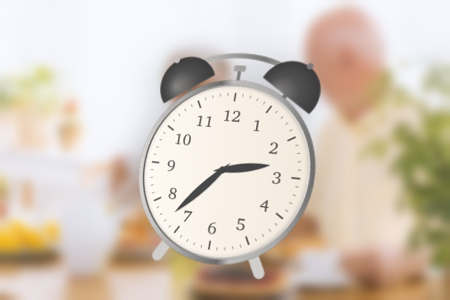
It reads 2.37
